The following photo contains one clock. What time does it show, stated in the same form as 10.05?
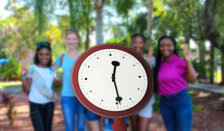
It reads 12.29
